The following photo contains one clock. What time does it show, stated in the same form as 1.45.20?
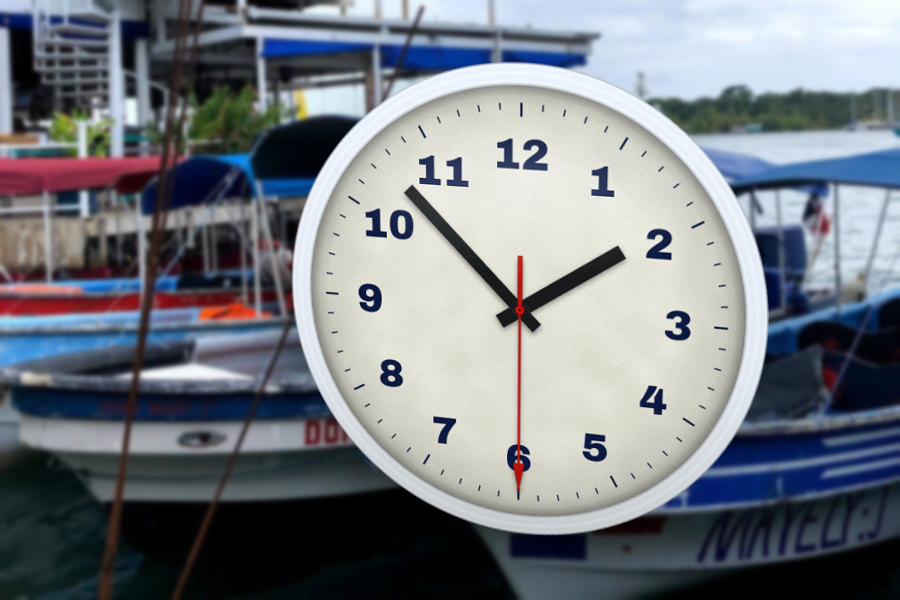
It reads 1.52.30
